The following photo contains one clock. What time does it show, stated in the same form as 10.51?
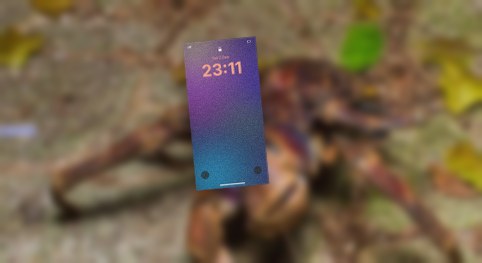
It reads 23.11
